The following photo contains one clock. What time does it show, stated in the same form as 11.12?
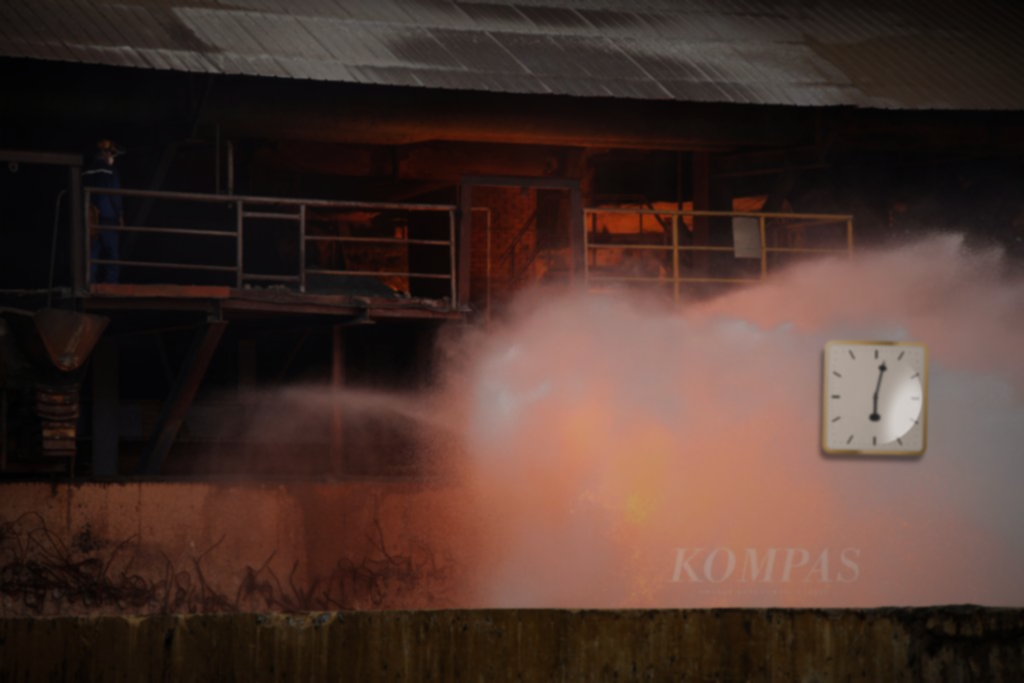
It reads 6.02
